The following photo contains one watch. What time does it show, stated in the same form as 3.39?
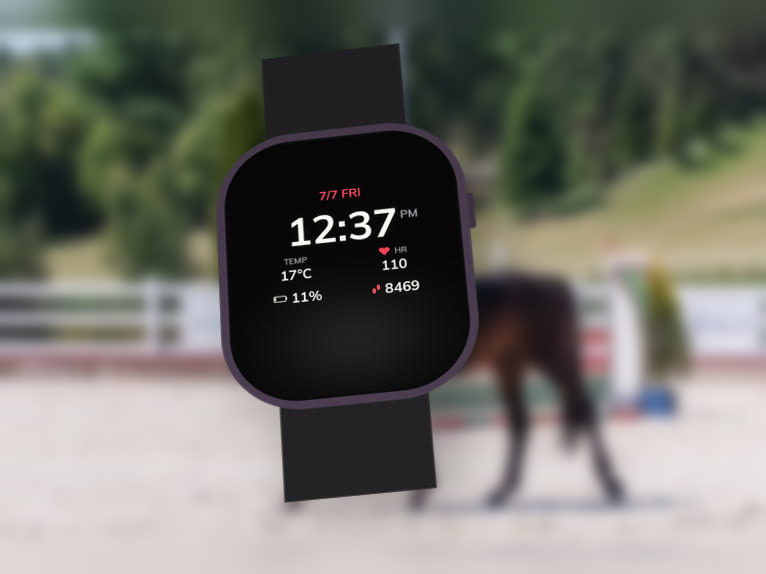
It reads 12.37
